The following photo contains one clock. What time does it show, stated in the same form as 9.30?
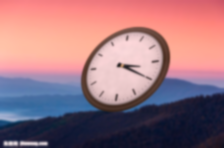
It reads 3.20
